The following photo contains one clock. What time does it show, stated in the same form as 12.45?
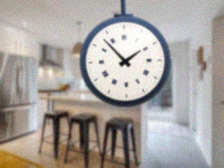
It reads 1.53
